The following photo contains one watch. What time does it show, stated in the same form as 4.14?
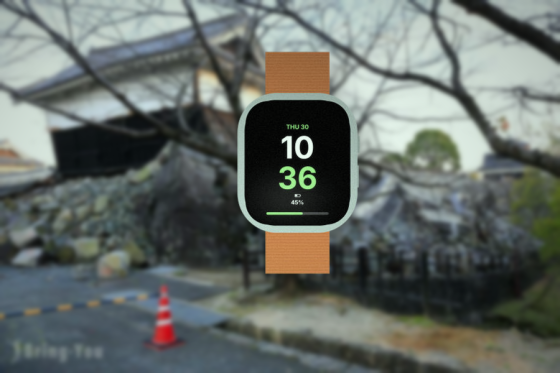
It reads 10.36
